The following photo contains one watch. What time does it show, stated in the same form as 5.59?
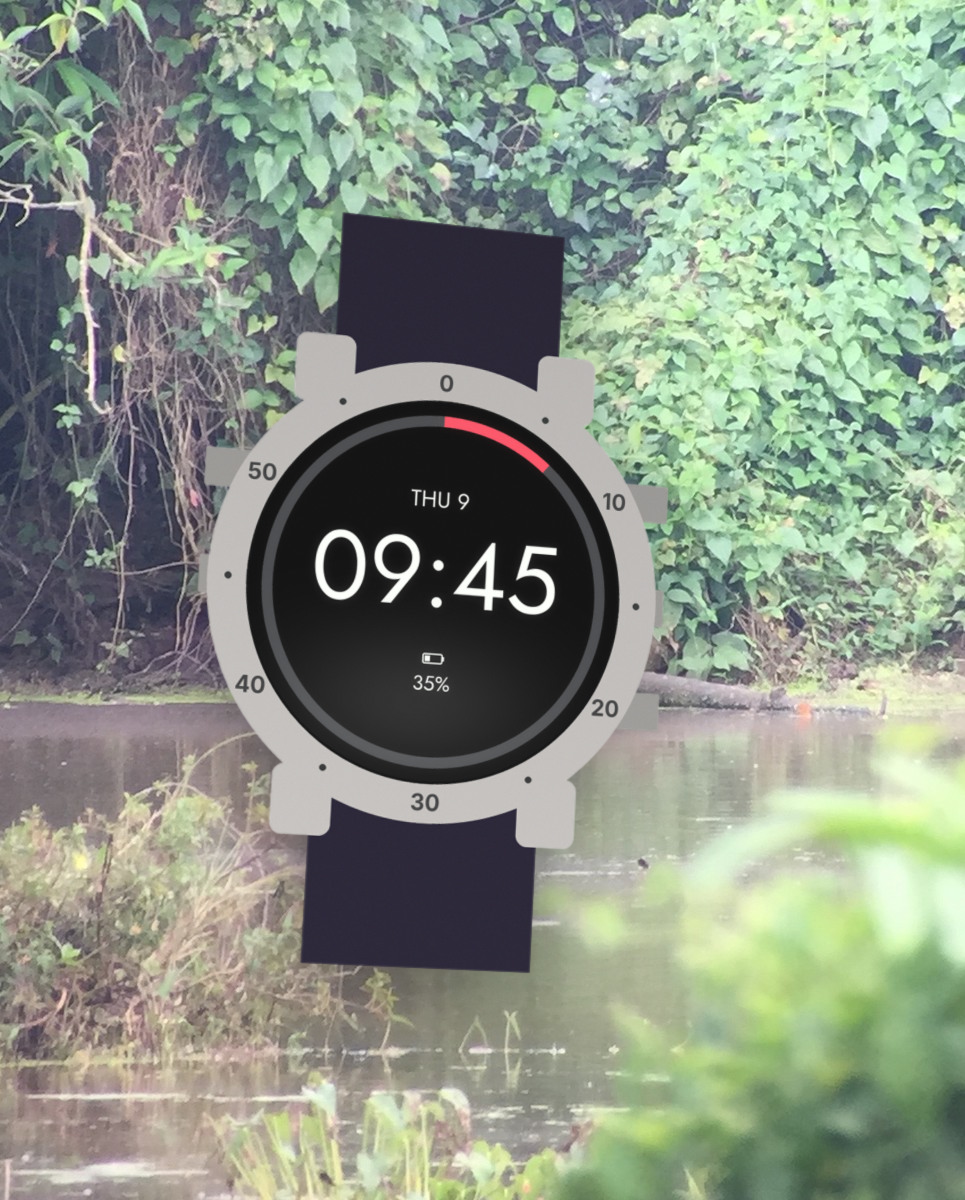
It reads 9.45
